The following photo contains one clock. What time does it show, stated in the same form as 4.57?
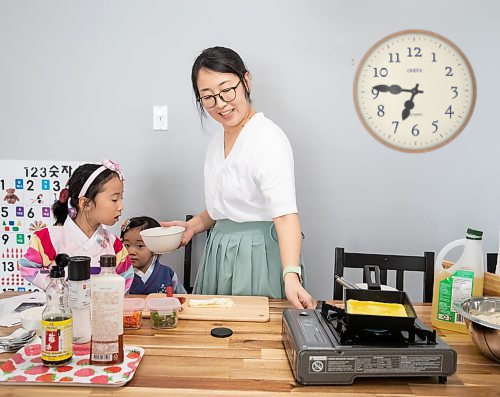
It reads 6.46
